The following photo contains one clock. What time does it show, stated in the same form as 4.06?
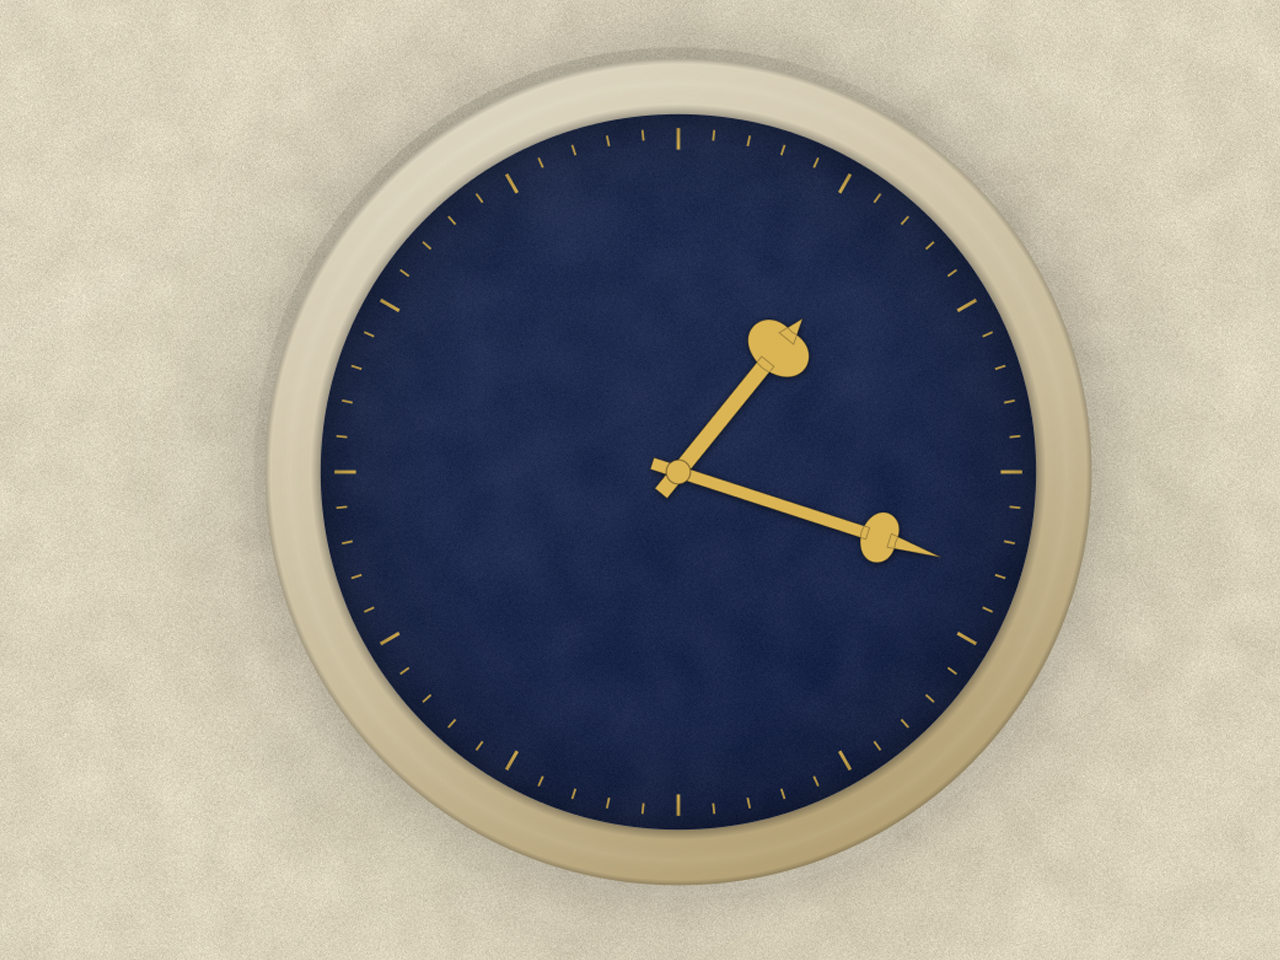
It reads 1.18
